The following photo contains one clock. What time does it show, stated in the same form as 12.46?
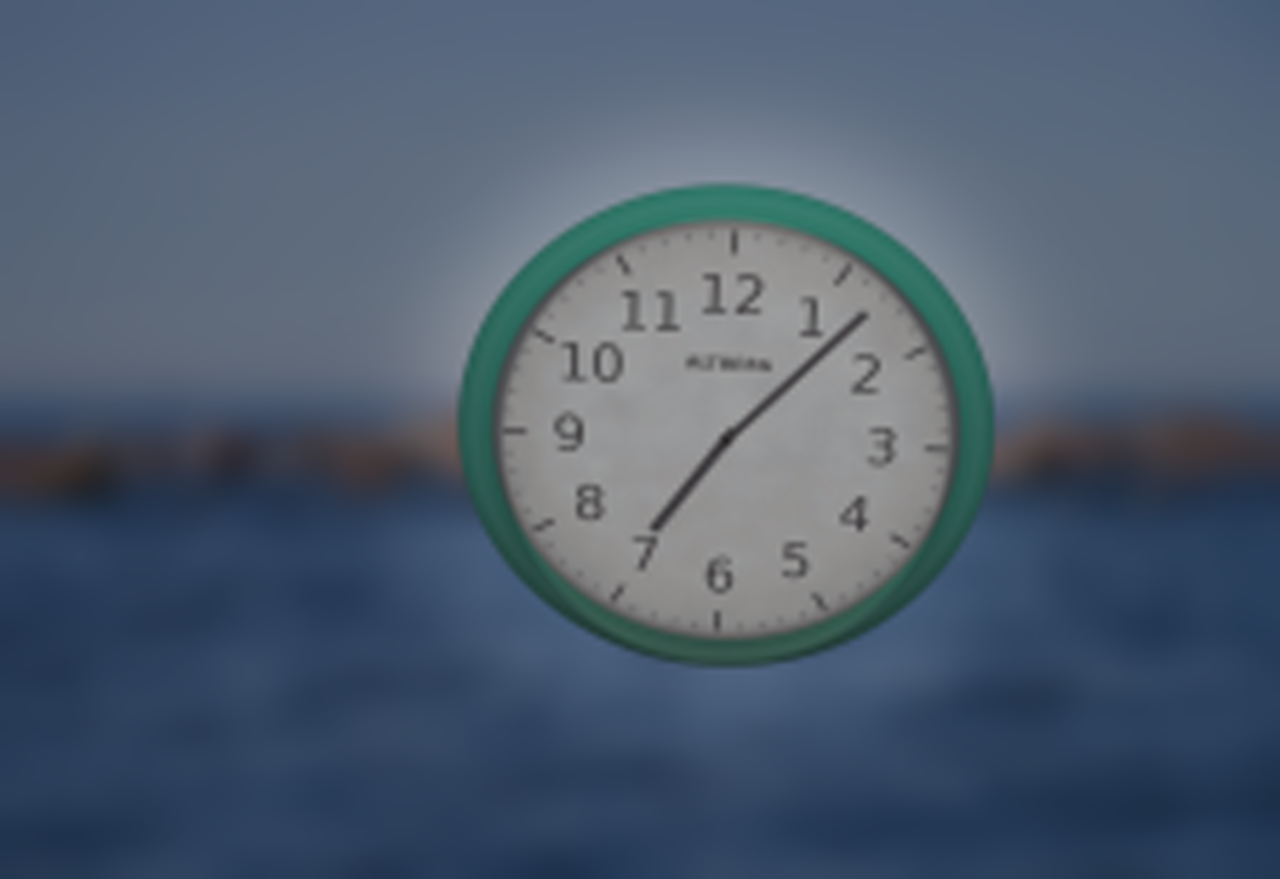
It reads 7.07
